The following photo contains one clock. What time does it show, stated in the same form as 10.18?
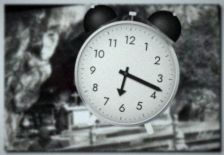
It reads 6.18
